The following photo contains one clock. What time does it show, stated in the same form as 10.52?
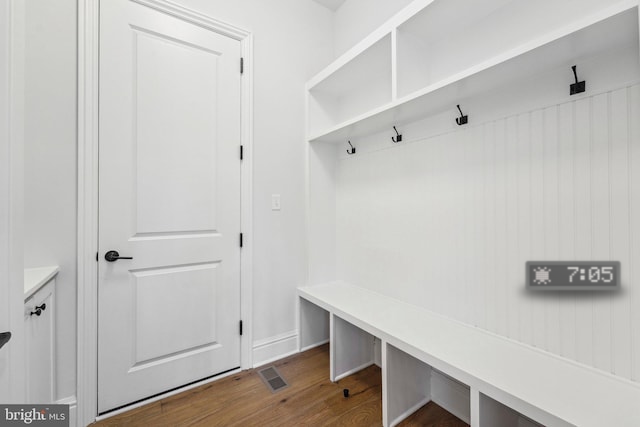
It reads 7.05
